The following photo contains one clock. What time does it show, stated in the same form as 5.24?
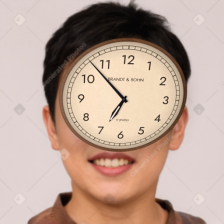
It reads 6.53
